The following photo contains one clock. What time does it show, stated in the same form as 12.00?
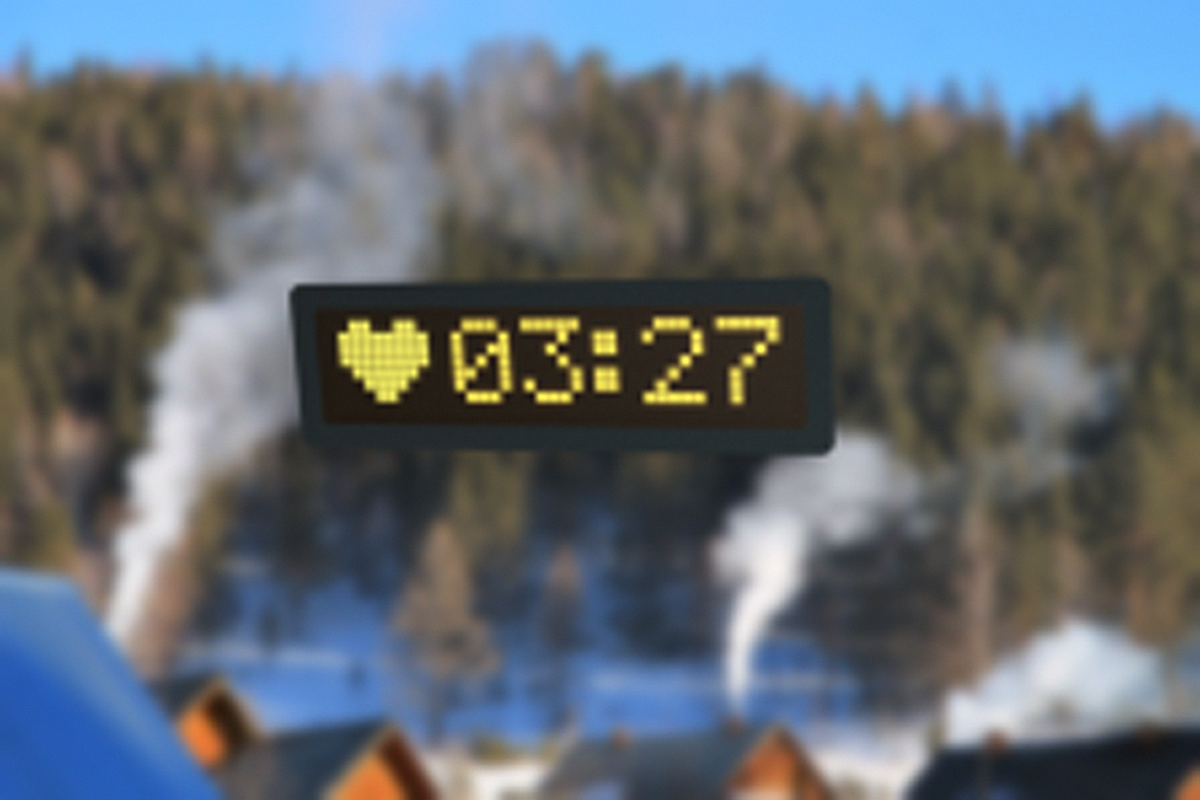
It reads 3.27
